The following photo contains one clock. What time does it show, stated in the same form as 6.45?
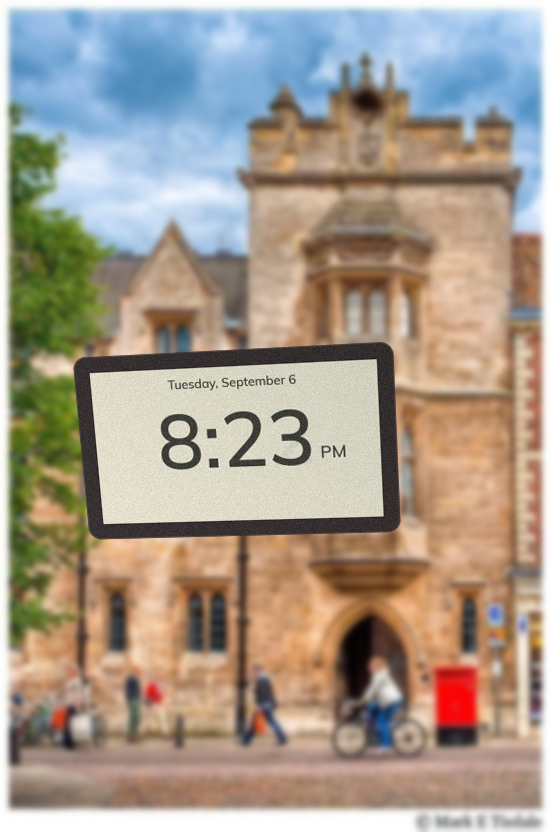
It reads 8.23
